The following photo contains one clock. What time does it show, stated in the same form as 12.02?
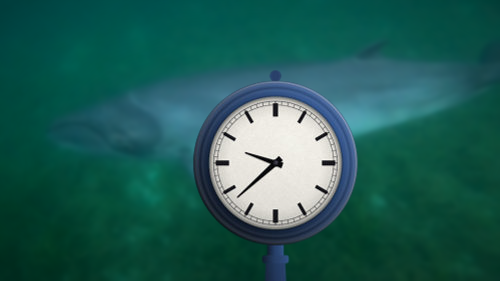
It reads 9.38
